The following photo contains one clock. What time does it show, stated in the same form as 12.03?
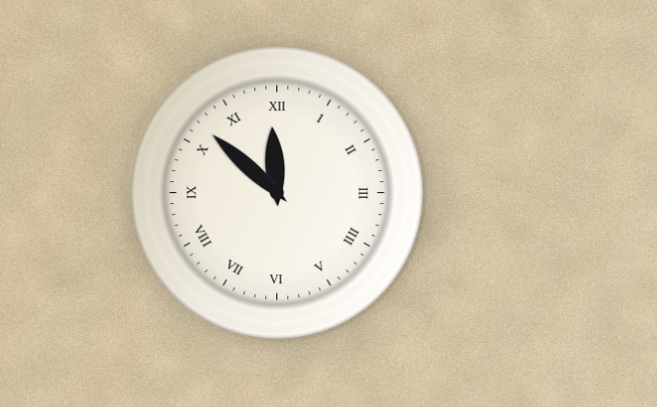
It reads 11.52
